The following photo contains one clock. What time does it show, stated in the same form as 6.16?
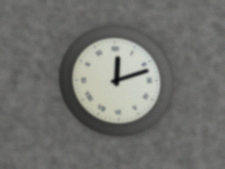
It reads 12.12
